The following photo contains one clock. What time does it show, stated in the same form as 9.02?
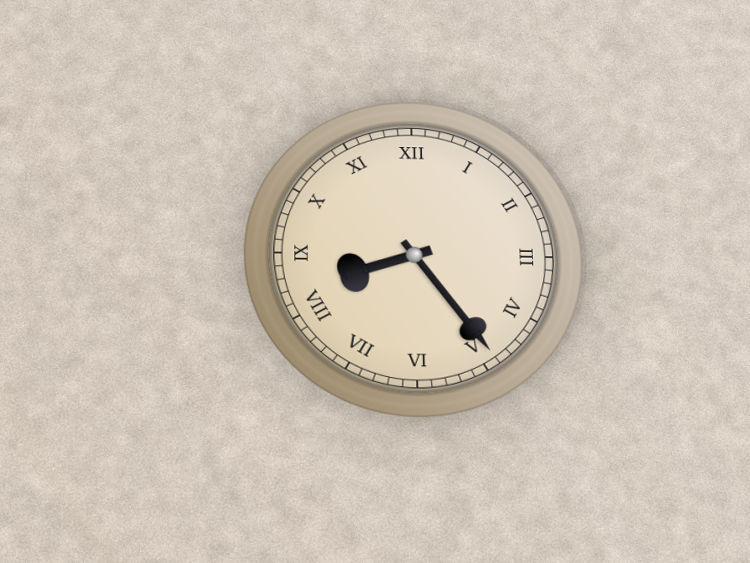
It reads 8.24
